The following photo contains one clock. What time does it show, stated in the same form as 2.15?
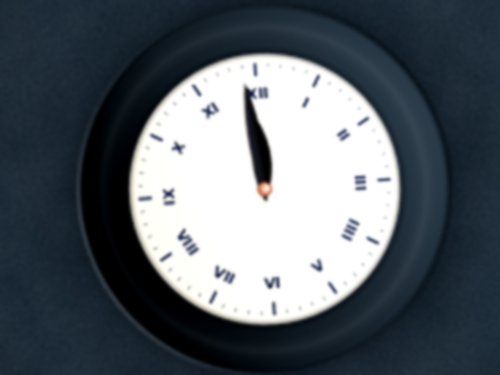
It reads 11.59
